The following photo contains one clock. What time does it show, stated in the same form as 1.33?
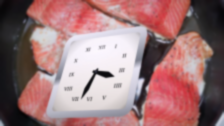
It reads 3.33
